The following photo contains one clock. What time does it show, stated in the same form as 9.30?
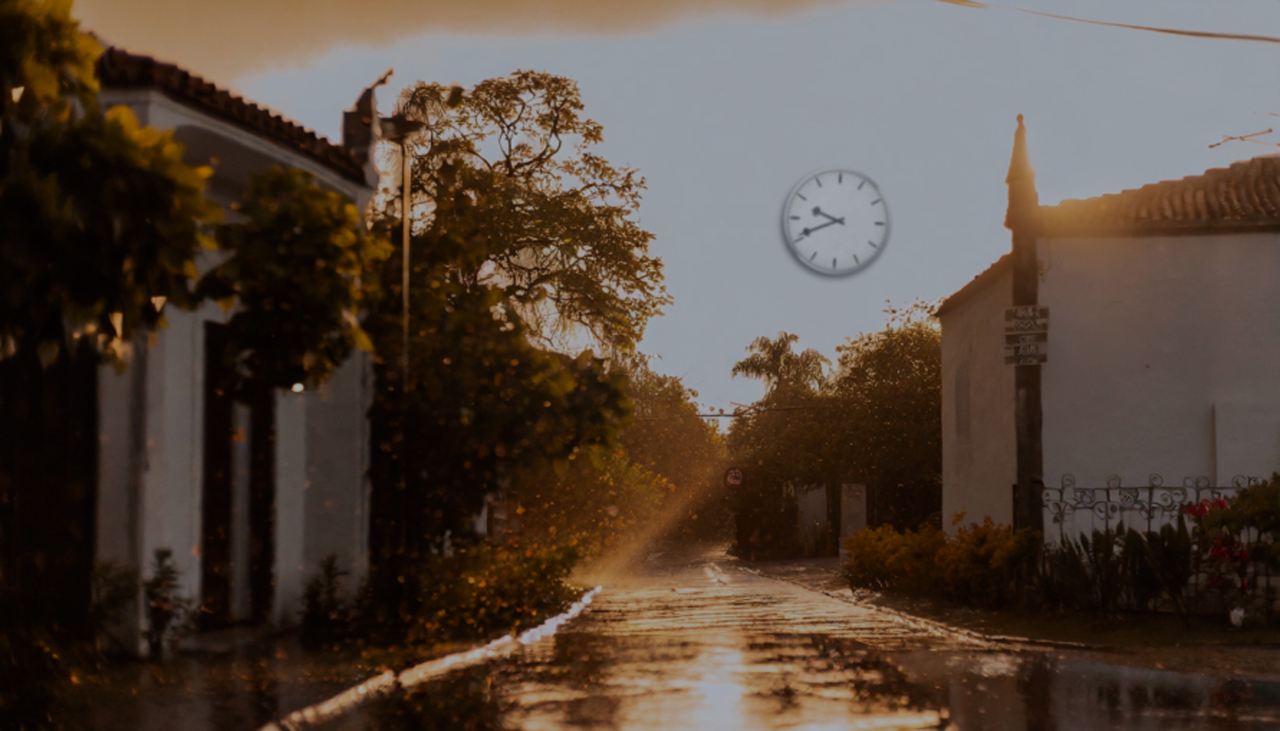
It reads 9.41
